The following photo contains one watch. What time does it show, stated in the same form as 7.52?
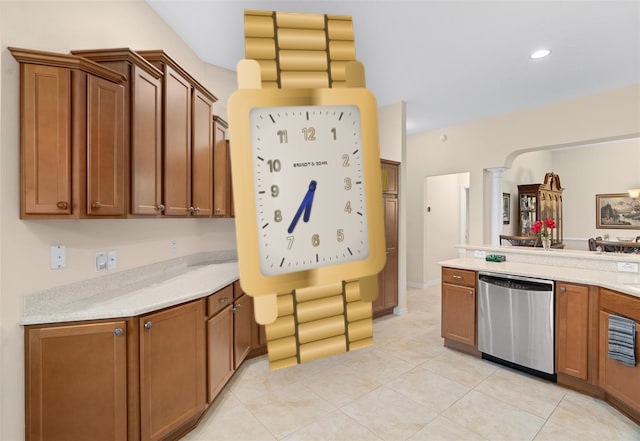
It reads 6.36
